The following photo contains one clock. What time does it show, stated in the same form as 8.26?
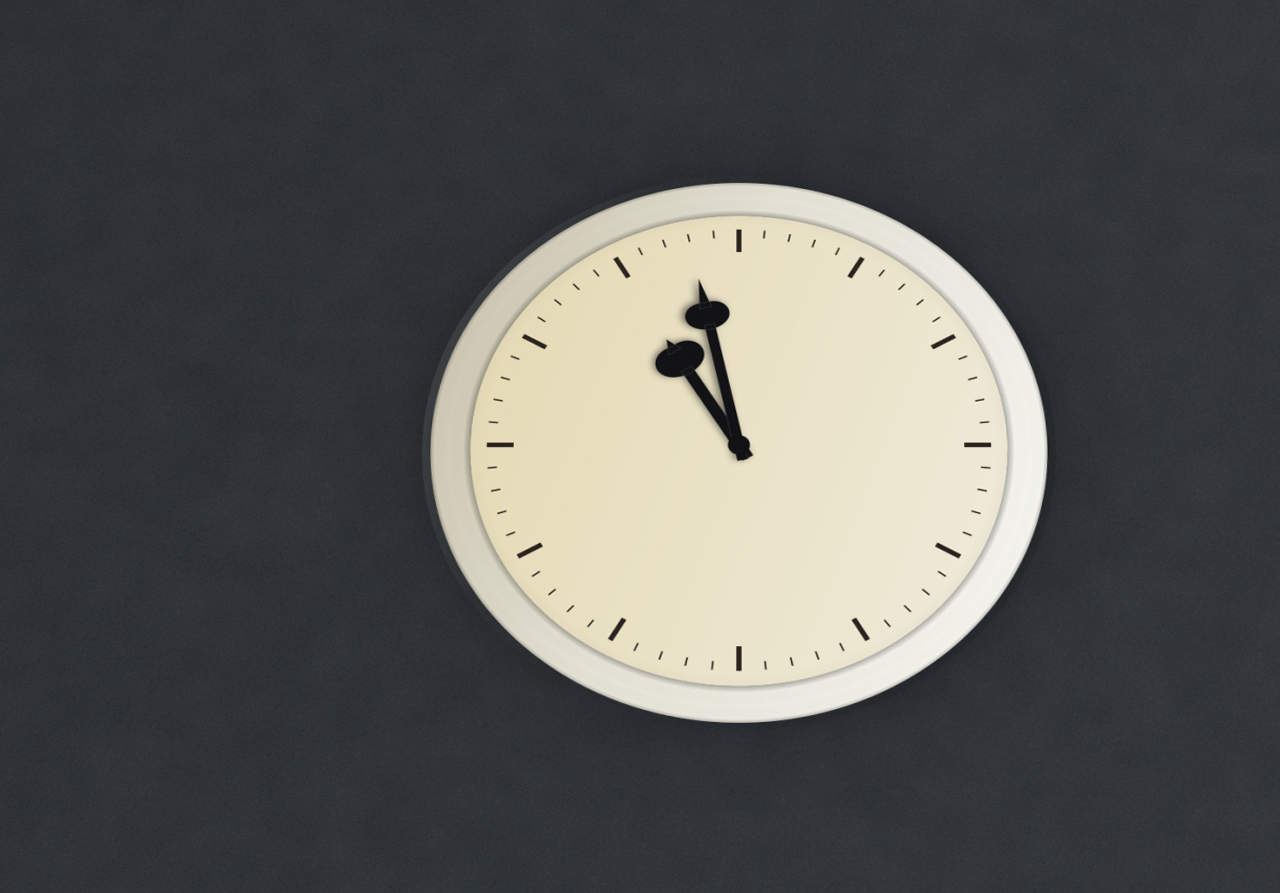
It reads 10.58
